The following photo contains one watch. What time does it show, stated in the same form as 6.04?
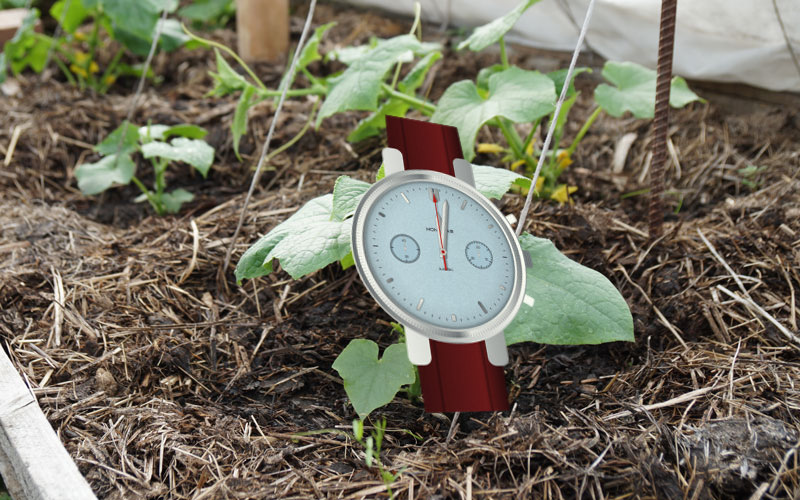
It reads 12.02
